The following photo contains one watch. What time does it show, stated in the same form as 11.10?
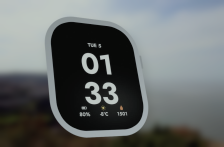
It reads 1.33
